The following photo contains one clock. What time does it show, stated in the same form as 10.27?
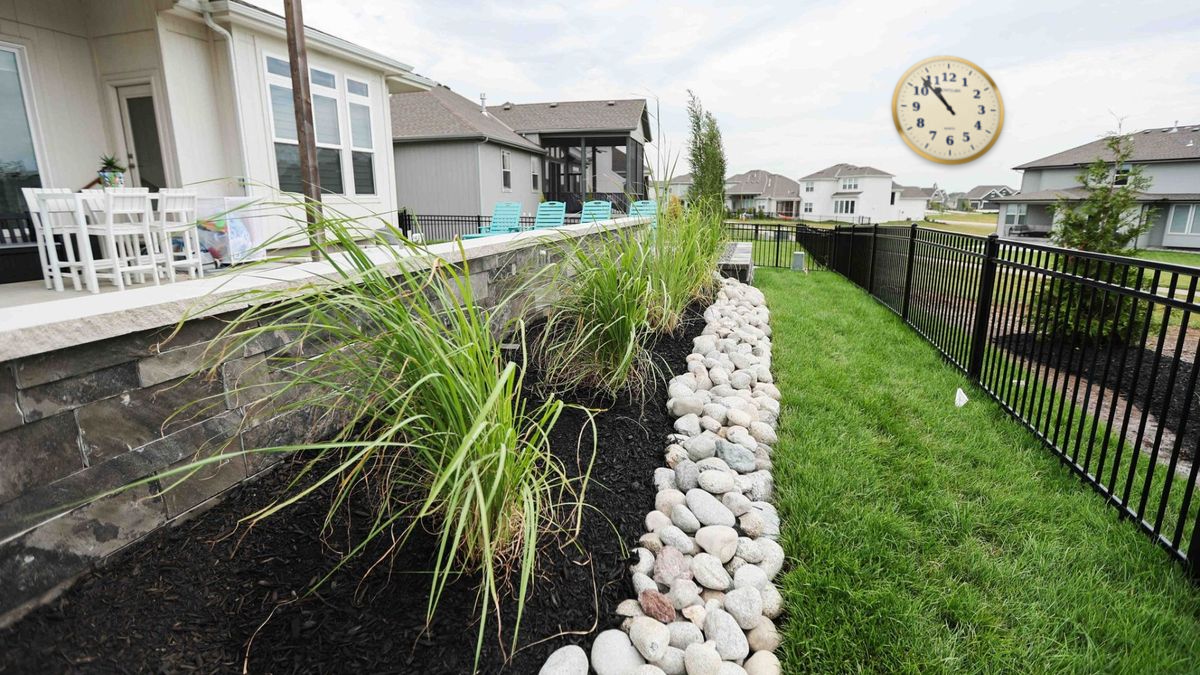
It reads 10.53
